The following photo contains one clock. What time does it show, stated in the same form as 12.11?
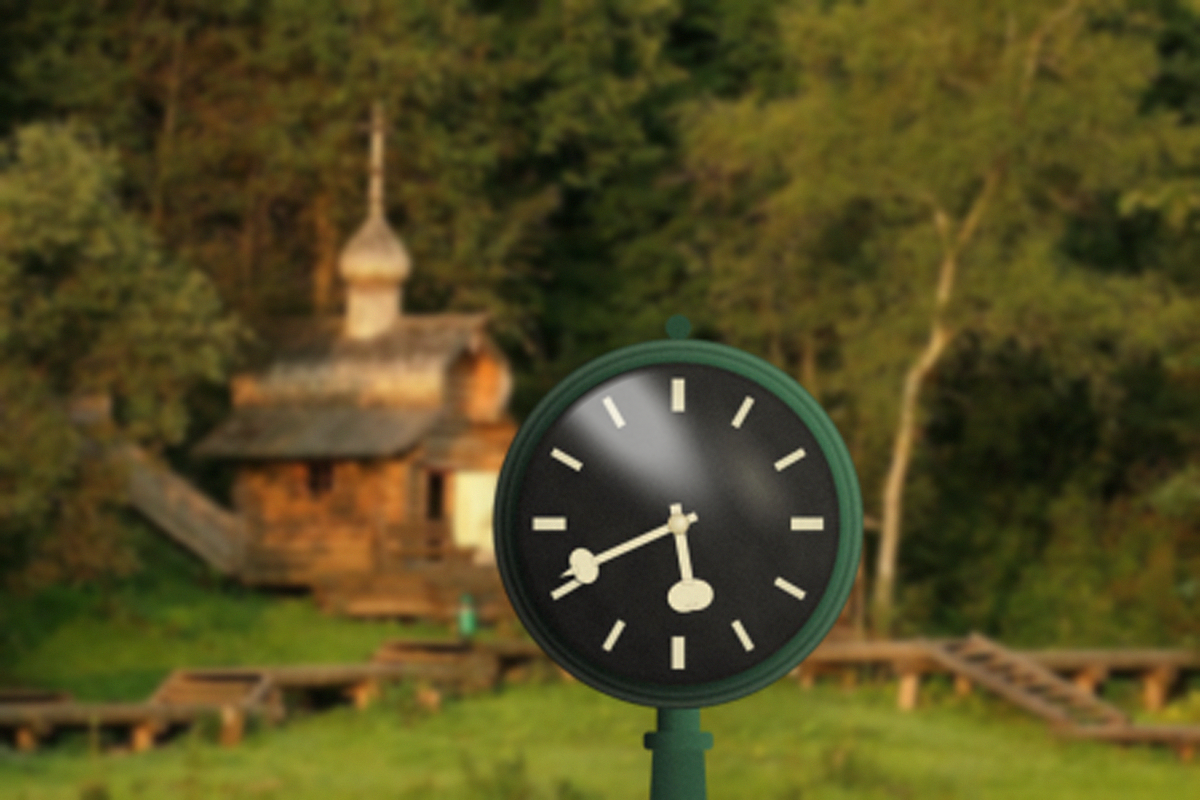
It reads 5.41
